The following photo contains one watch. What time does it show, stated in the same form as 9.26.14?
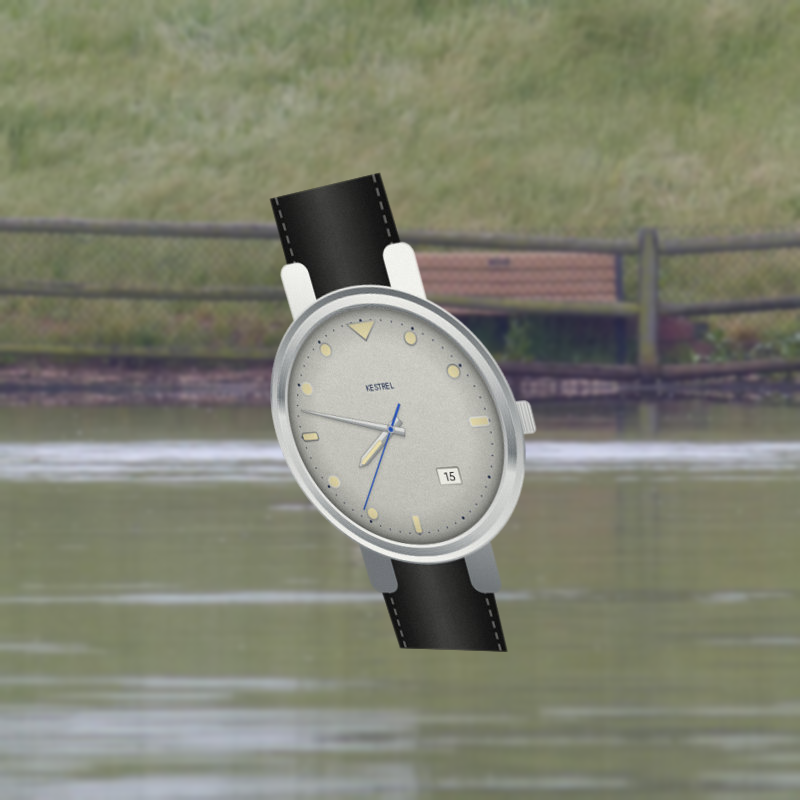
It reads 7.47.36
